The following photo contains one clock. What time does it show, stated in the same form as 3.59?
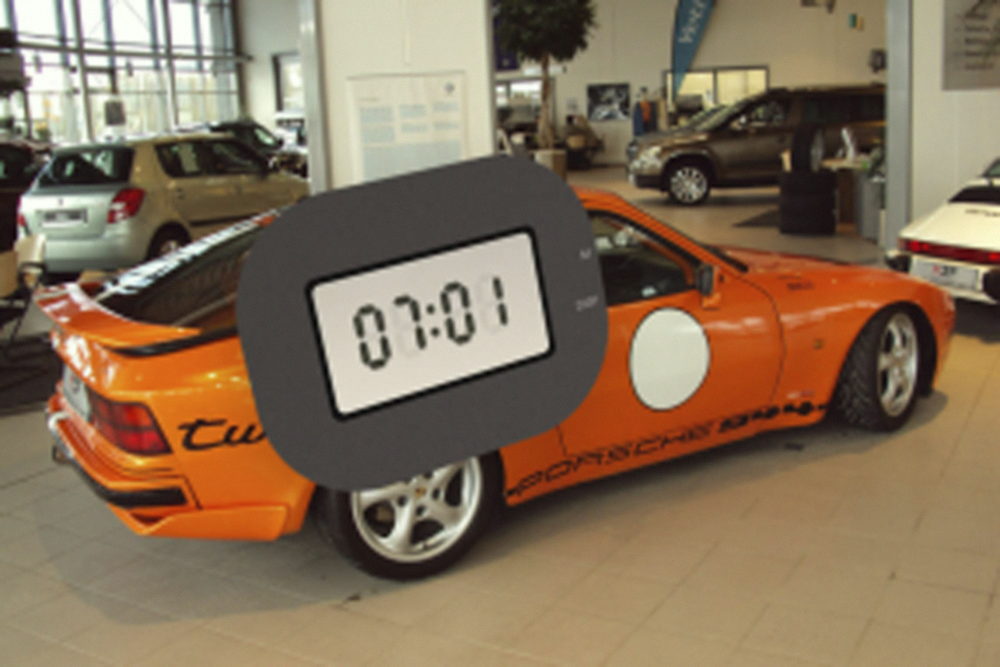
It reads 7.01
